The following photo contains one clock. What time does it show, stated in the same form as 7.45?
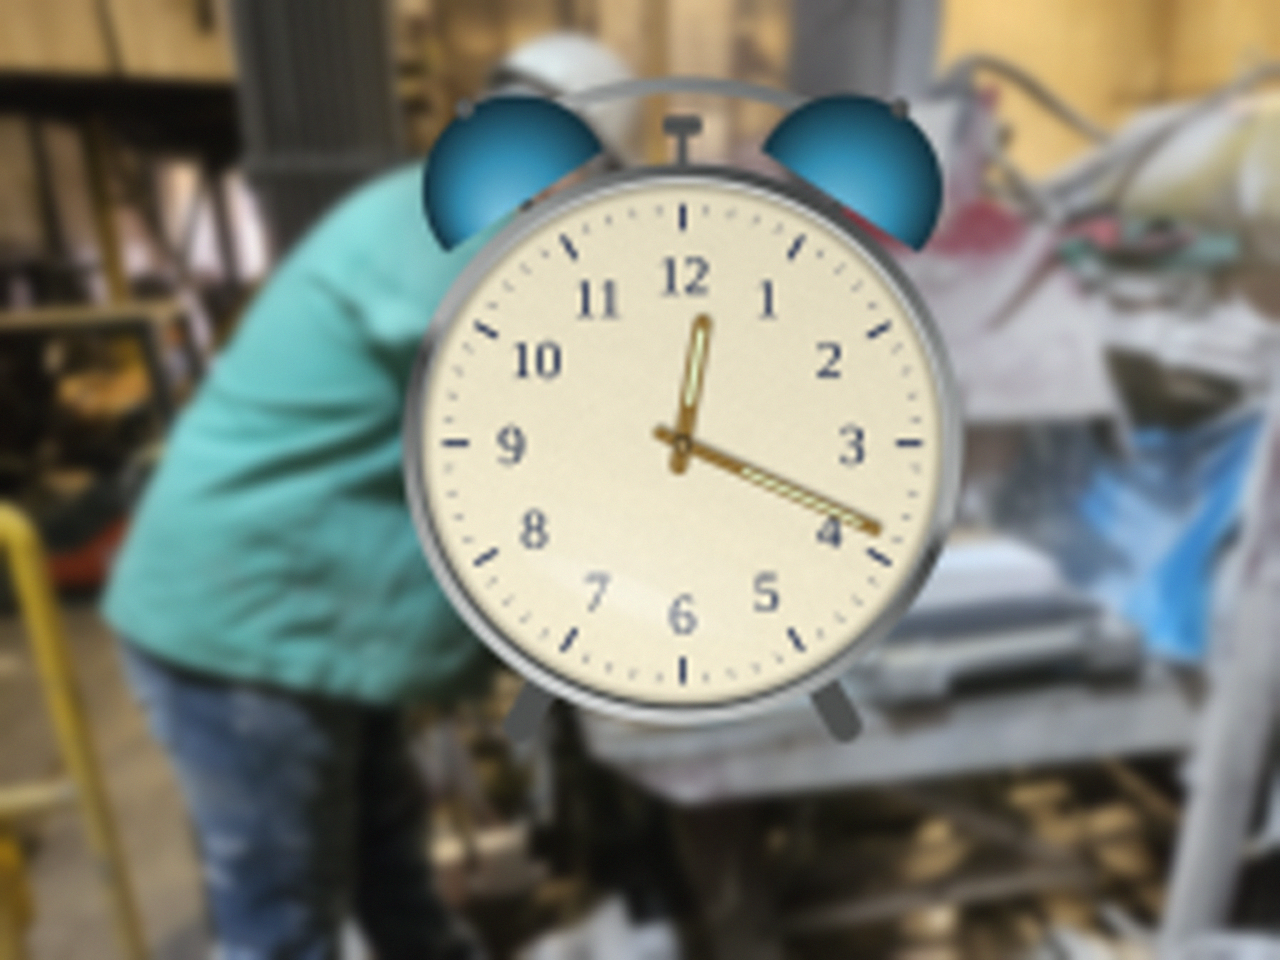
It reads 12.19
